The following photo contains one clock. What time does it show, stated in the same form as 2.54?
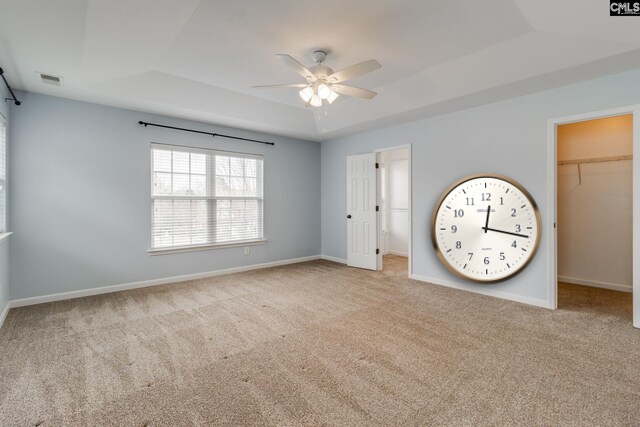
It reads 12.17
